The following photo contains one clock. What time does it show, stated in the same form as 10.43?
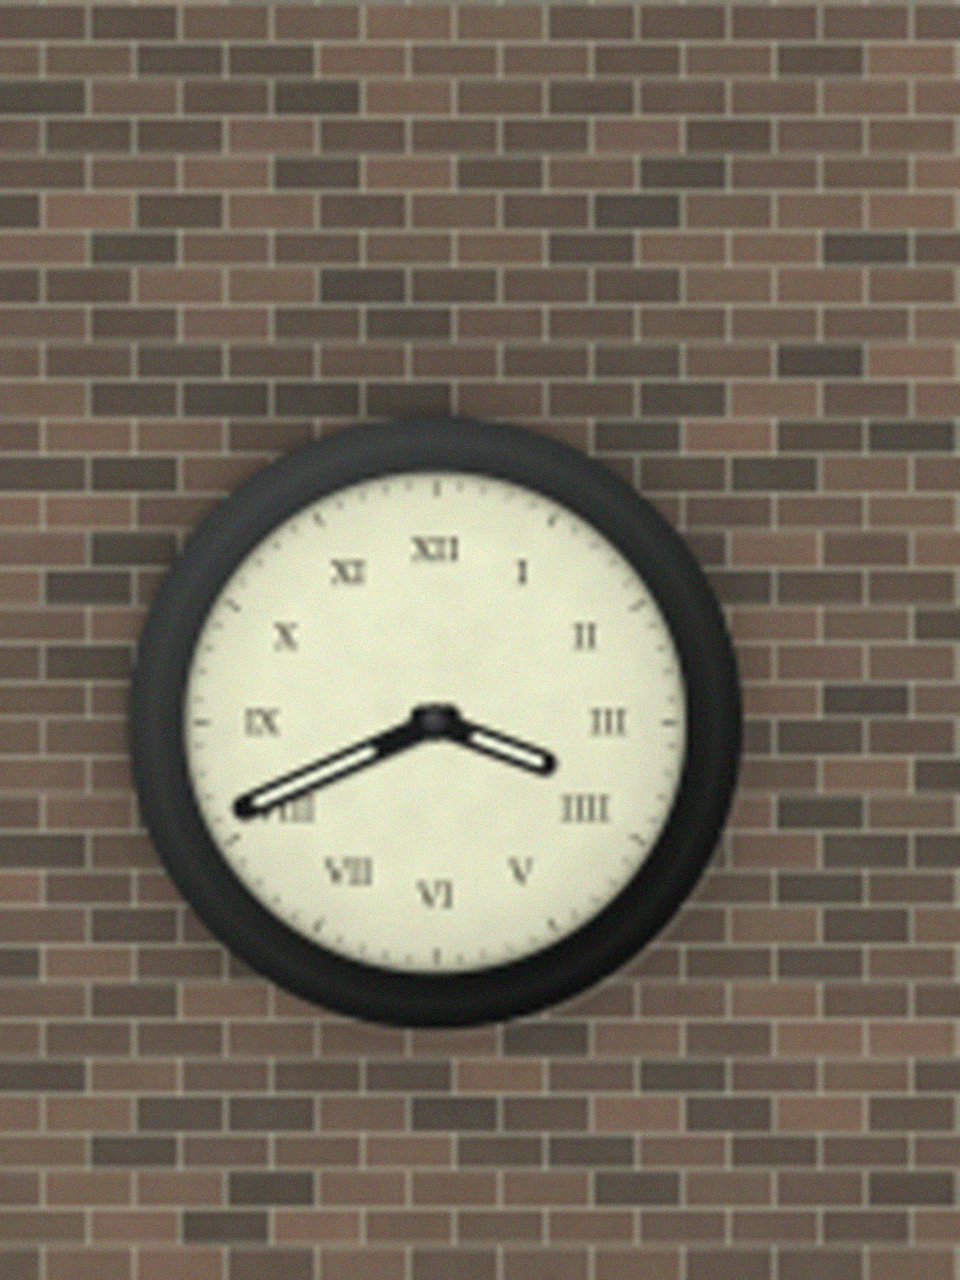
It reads 3.41
